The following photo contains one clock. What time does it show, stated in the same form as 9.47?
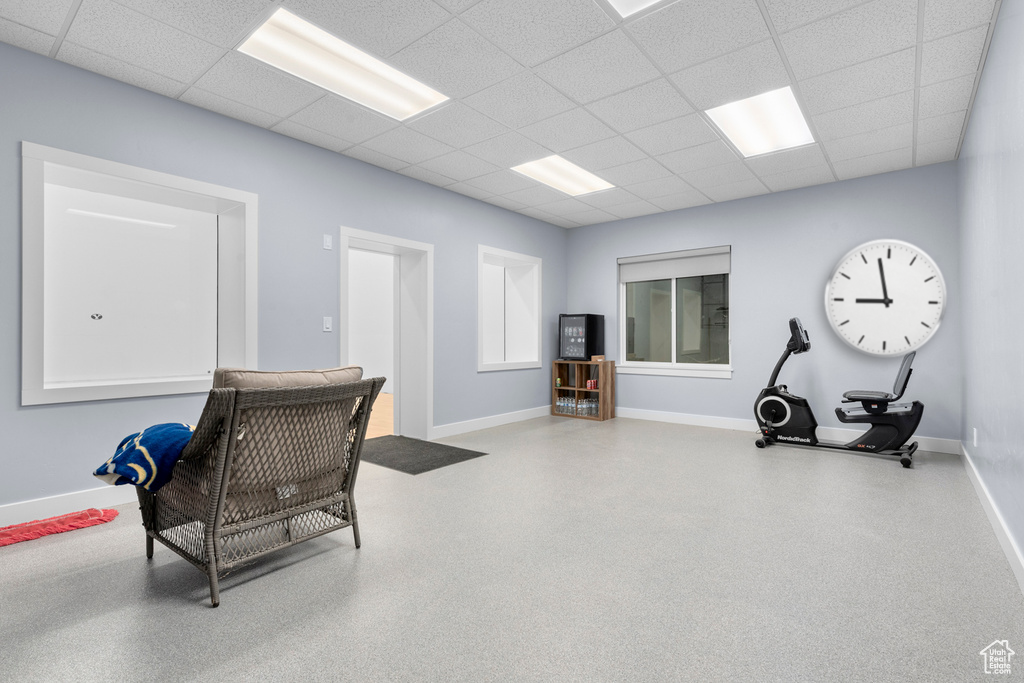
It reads 8.58
